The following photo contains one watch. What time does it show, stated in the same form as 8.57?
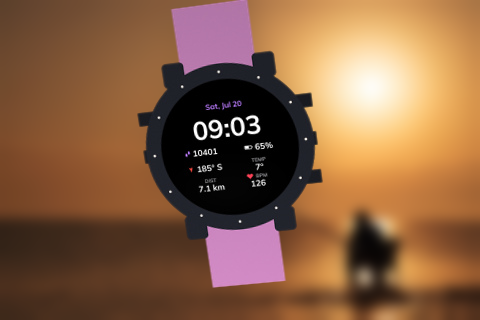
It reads 9.03
